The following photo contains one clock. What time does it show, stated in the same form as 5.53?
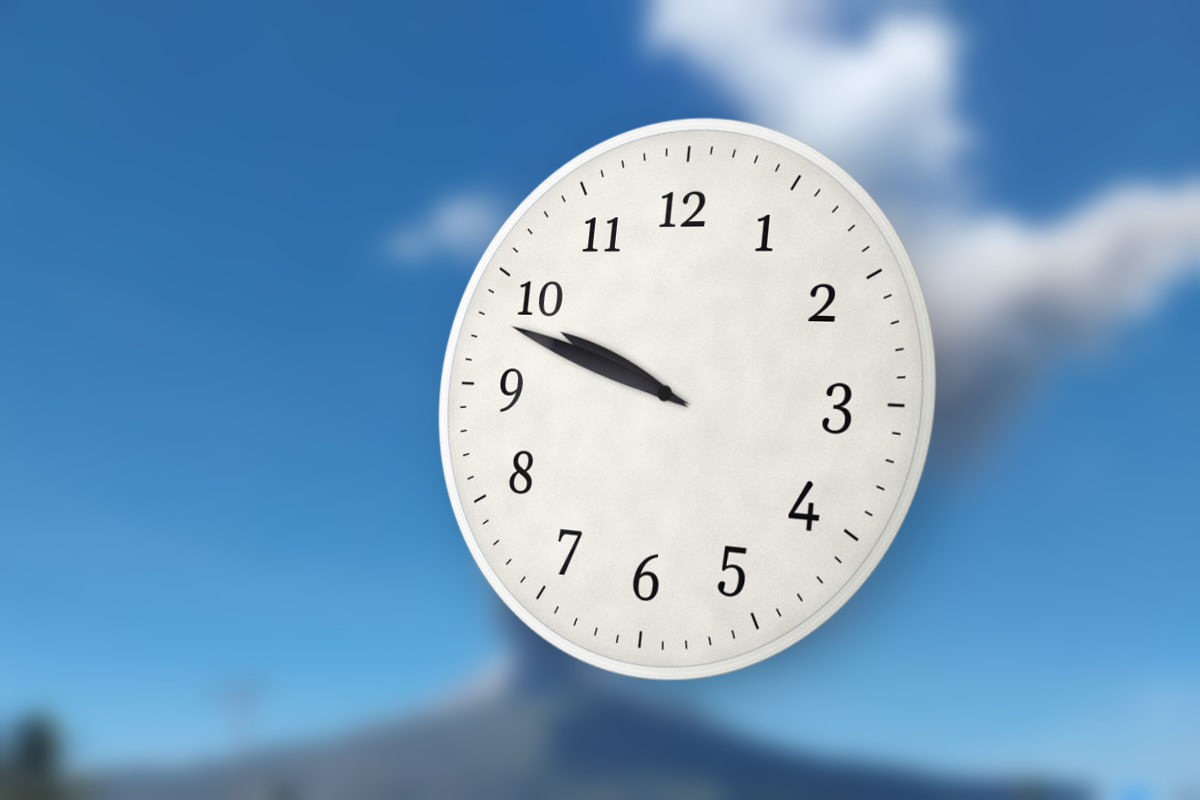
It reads 9.48
